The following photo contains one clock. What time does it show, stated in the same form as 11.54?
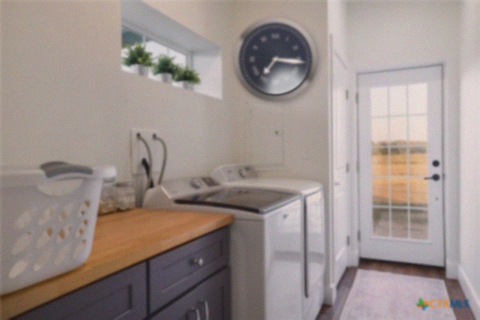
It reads 7.16
